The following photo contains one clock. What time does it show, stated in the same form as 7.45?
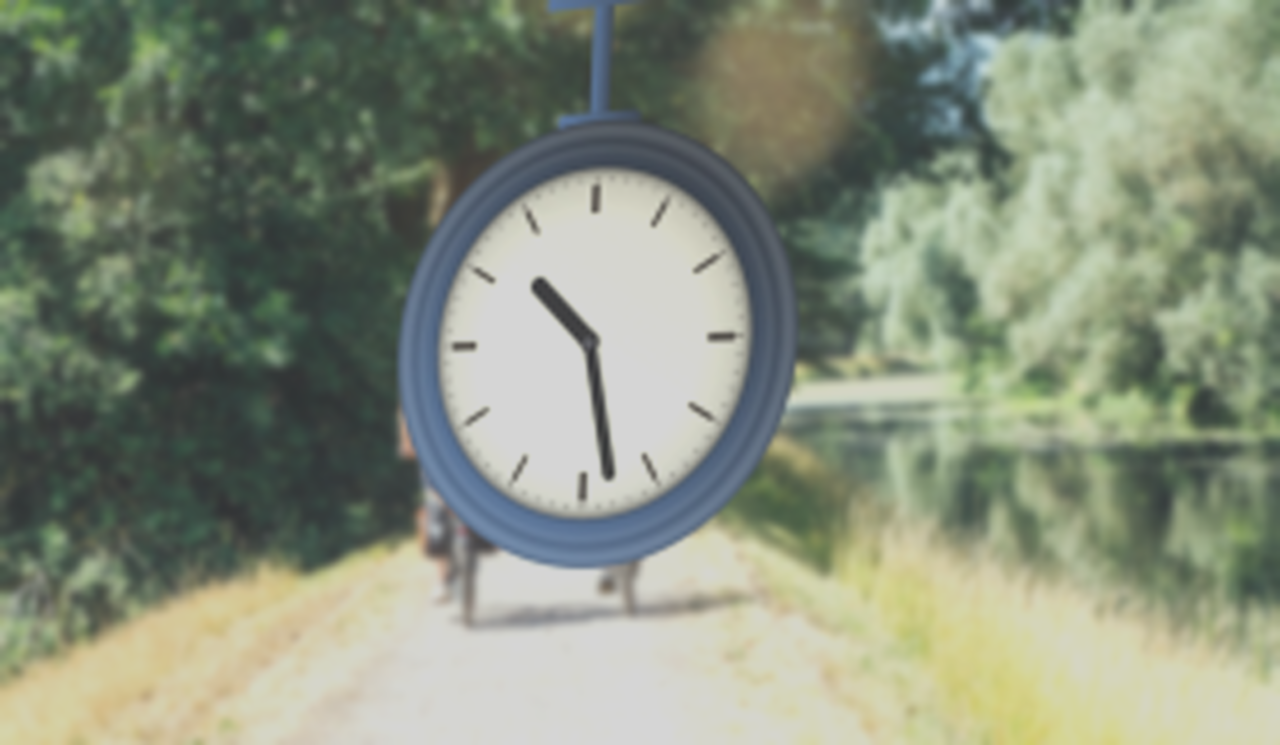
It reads 10.28
